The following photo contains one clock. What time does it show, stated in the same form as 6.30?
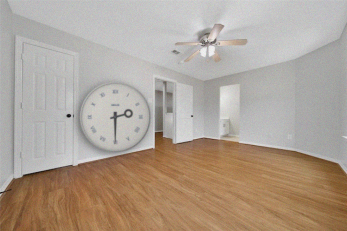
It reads 2.30
